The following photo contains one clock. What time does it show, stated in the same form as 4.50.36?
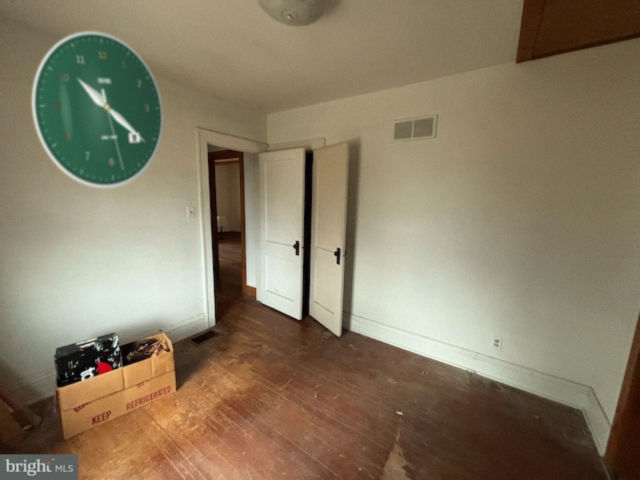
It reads 10.21.28
